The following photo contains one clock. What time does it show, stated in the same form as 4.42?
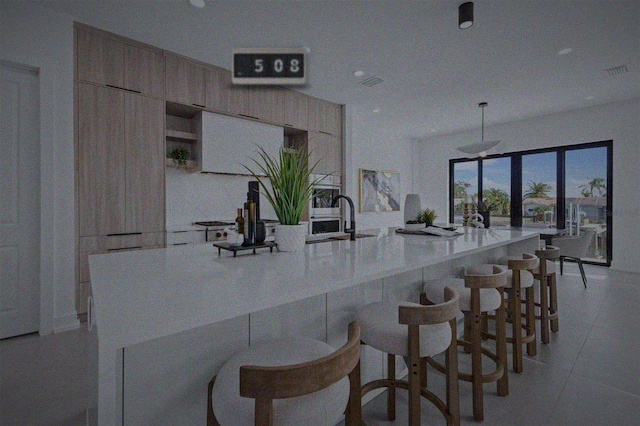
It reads 5.08
